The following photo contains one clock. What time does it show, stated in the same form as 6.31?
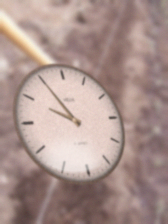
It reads 9.55
